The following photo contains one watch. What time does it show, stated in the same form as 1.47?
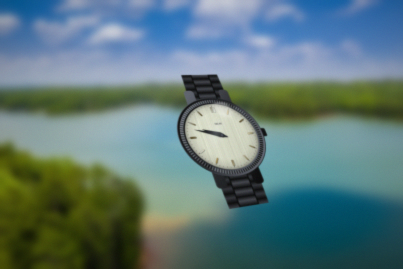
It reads 9.48
